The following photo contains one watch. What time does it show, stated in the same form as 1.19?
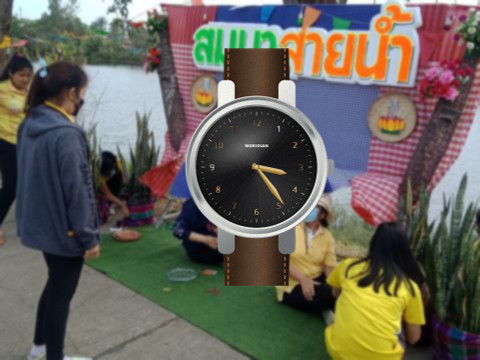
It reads 3.24
